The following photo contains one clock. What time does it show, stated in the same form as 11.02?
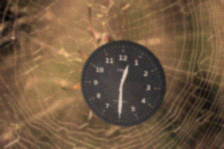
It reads 12.30
